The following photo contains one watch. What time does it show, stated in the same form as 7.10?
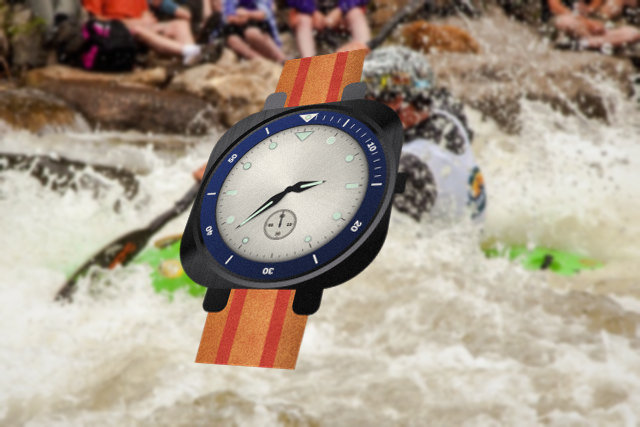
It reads 2.38
